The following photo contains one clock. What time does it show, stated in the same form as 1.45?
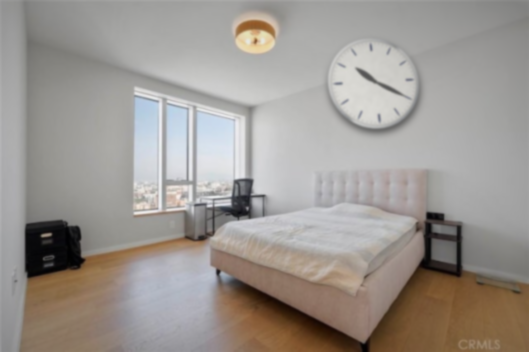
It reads 10.20
